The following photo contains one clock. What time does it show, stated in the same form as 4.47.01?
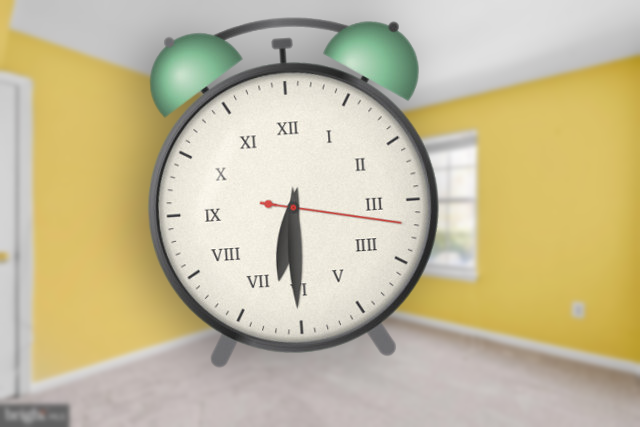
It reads 6.30.17
